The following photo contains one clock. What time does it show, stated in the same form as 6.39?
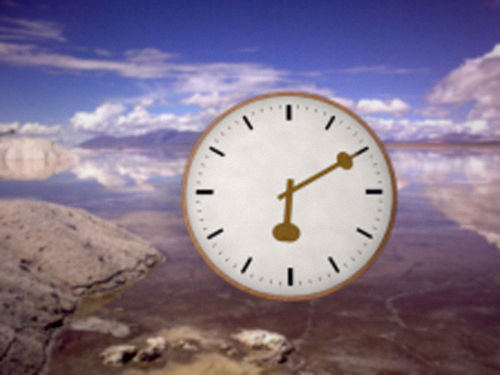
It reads 6.10
